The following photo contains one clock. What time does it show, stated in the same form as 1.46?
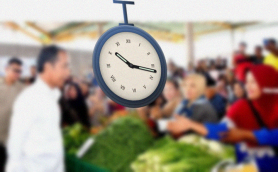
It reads 10.17
